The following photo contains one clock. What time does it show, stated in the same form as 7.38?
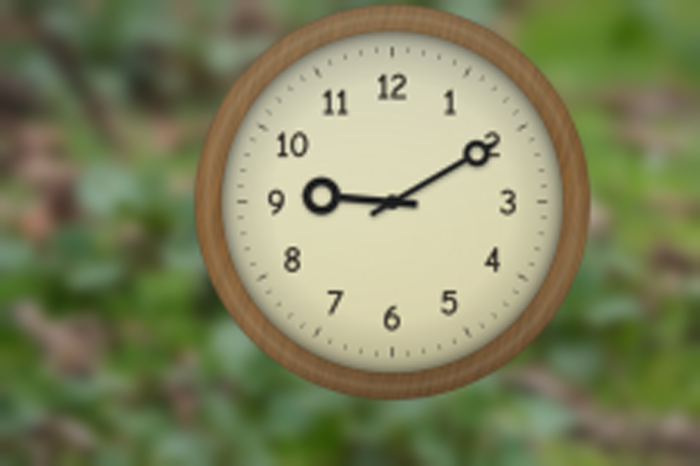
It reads 9.10
